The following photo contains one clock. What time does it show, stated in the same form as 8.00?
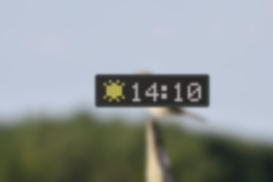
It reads 14.10
